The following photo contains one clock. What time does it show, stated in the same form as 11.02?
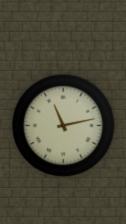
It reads 11.13
